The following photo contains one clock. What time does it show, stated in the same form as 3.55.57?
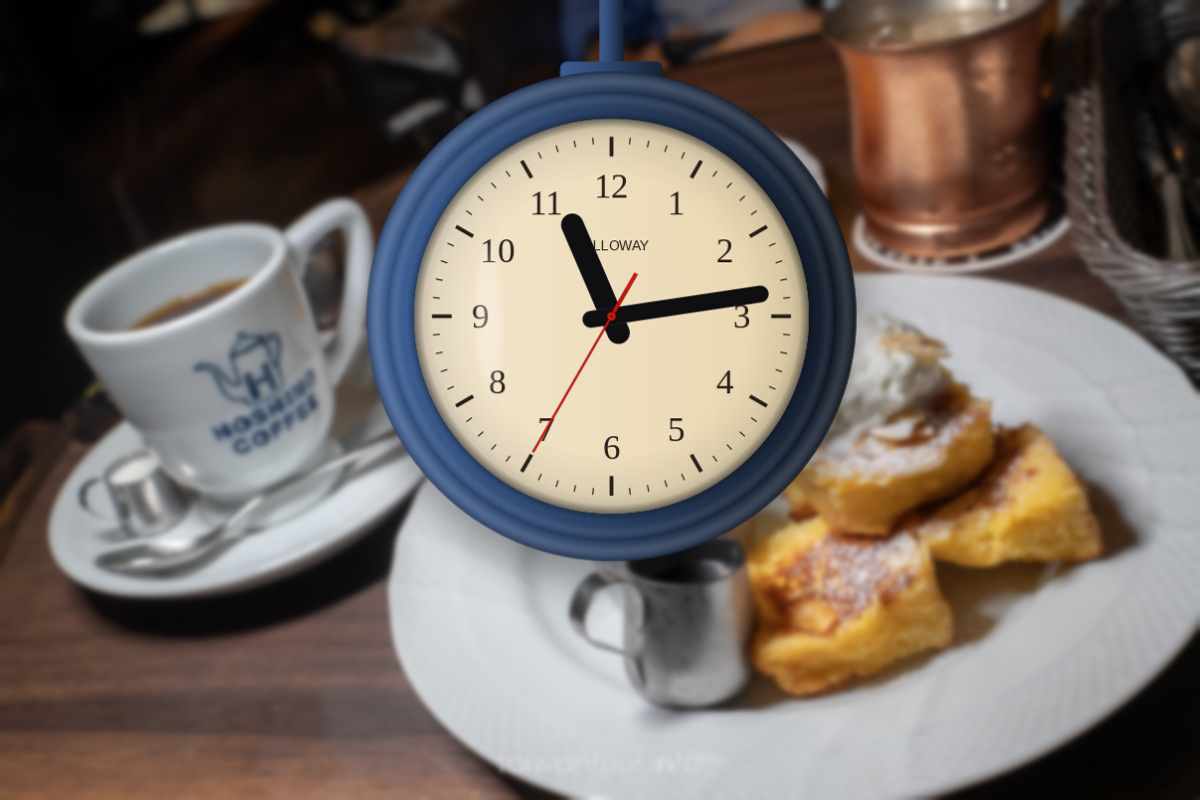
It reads 11.13.35
